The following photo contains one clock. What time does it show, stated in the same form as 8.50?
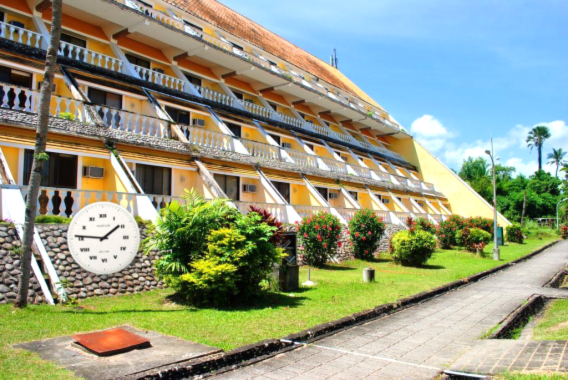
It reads 1.46
